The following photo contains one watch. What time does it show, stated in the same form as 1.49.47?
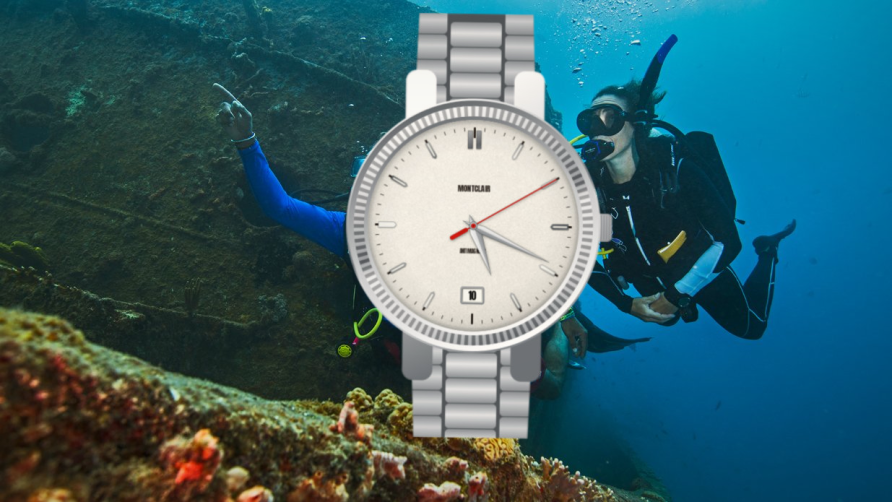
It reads 5.19.10
